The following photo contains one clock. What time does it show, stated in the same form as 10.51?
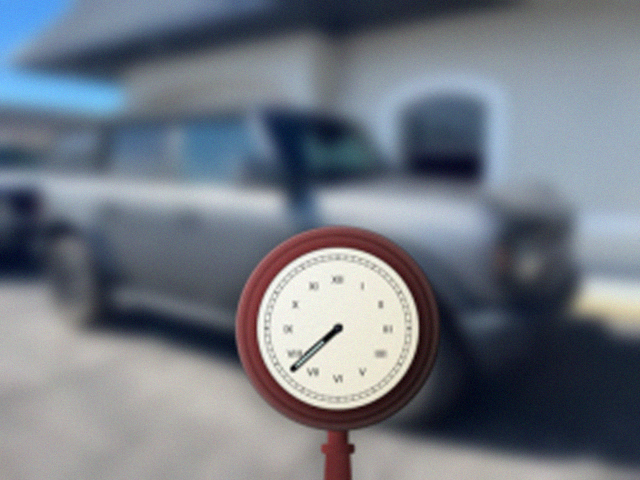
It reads 7.38
